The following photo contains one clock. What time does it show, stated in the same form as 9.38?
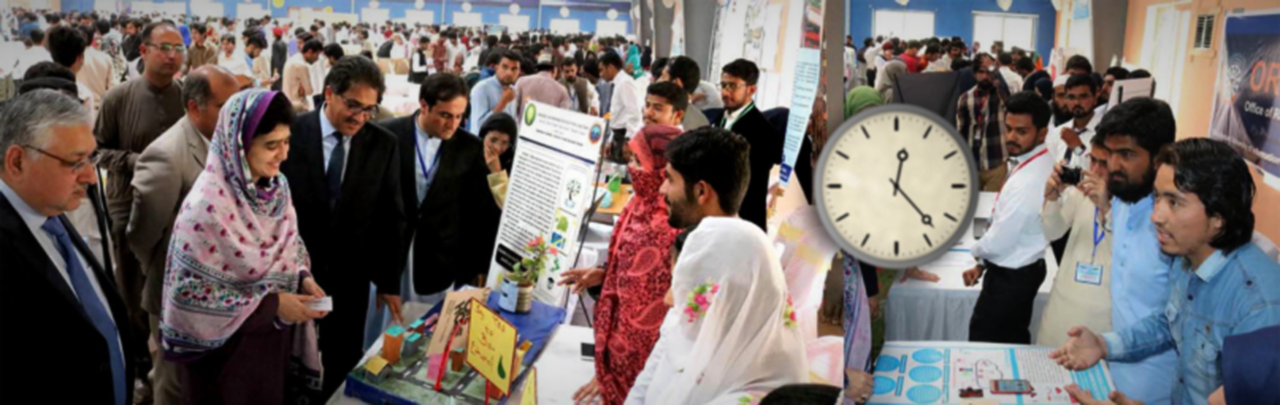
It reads 12.23
